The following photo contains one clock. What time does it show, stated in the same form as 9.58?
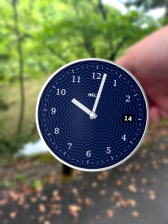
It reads 10.02
